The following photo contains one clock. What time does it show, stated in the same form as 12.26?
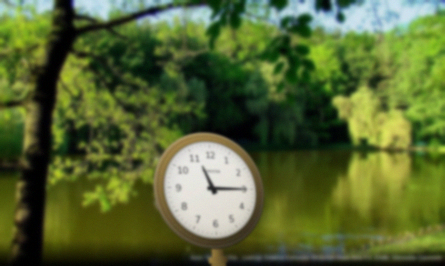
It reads 11.15
